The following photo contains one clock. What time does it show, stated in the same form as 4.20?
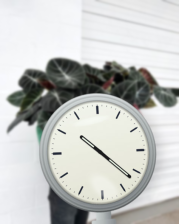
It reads 10.22
